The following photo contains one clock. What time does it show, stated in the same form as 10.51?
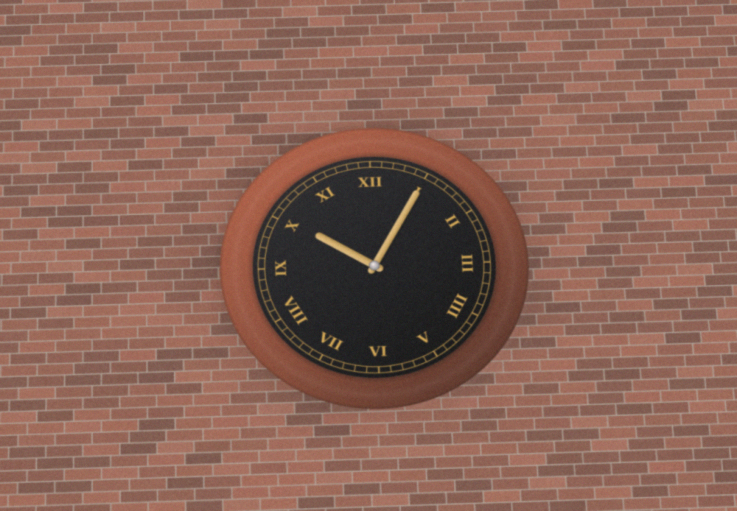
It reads 10.05
